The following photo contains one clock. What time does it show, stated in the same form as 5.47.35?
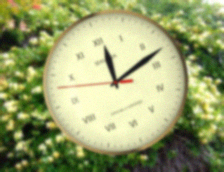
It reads 12.12.48
